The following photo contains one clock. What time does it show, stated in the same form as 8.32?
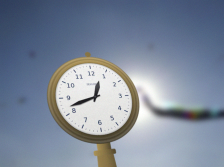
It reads 12.42
